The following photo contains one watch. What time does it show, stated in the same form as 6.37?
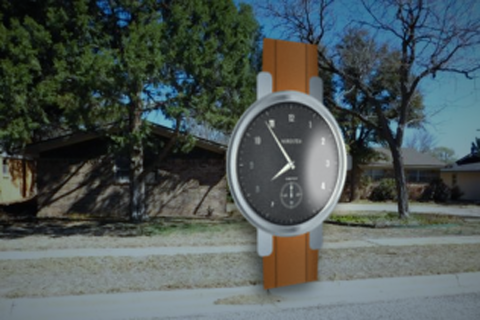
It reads 7.54
